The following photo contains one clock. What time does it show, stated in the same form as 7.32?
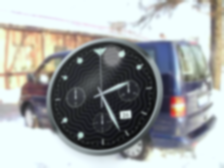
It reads 2.26
